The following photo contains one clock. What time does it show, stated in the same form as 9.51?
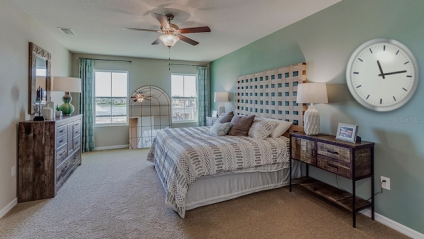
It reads 11.13
